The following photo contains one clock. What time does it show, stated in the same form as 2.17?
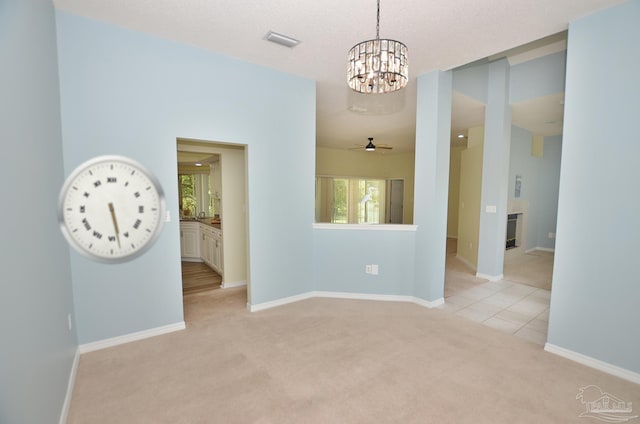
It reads 5.28
